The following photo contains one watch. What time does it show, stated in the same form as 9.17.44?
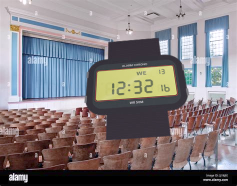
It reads 12.32.16
